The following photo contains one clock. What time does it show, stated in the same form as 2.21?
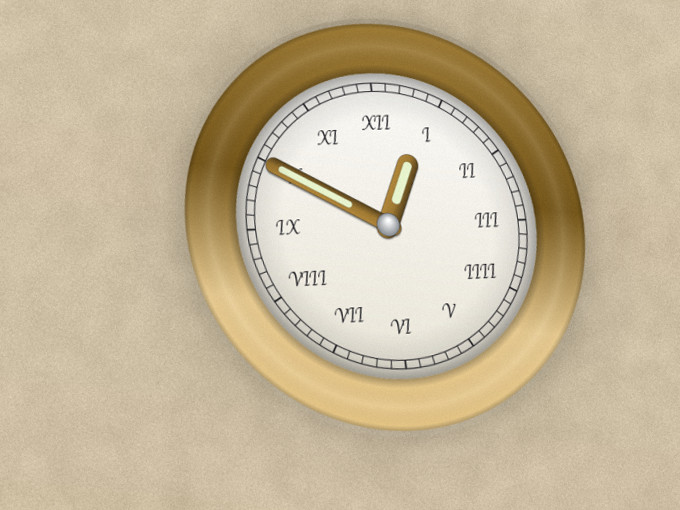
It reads 12.50
